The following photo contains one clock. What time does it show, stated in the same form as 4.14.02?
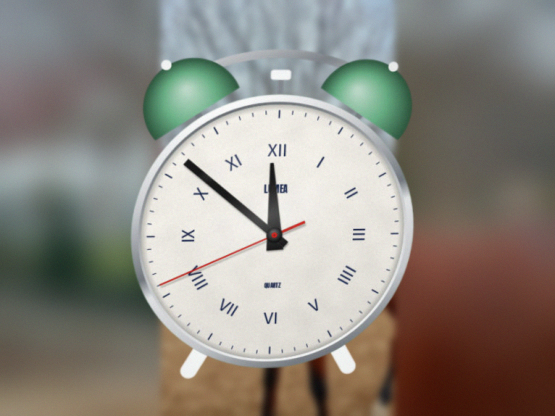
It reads 11.51.41
